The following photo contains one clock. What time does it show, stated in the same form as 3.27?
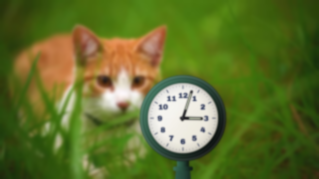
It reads 3.03
